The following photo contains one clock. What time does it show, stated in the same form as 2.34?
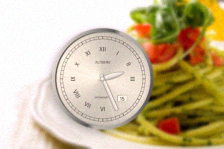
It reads 2.26
